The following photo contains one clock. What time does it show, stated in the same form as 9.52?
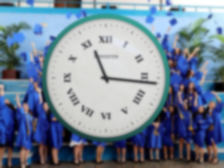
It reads 11.16
